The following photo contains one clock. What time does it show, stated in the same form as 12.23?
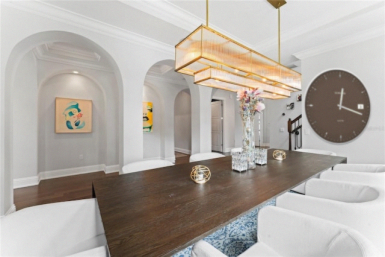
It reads 12.18
